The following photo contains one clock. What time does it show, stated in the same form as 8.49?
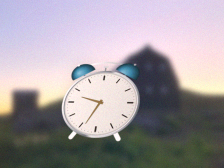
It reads 9.34
